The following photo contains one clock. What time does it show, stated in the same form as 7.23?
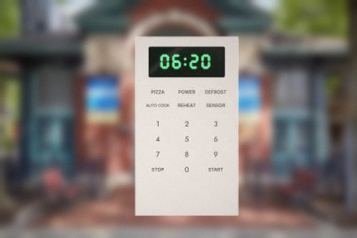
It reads 6.20
